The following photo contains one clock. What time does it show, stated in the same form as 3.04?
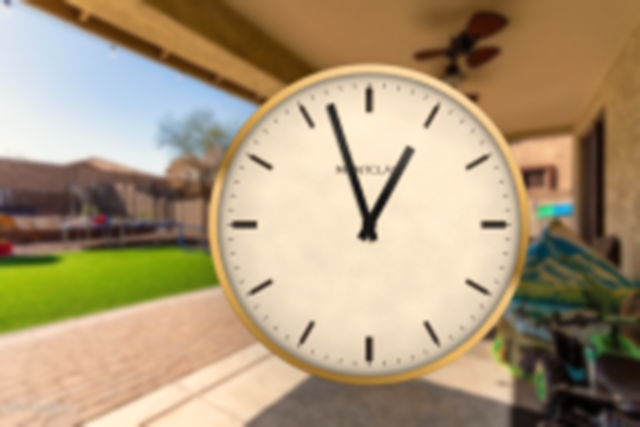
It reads 12.57
